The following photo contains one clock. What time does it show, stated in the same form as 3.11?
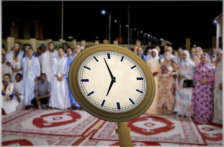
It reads 6.58
